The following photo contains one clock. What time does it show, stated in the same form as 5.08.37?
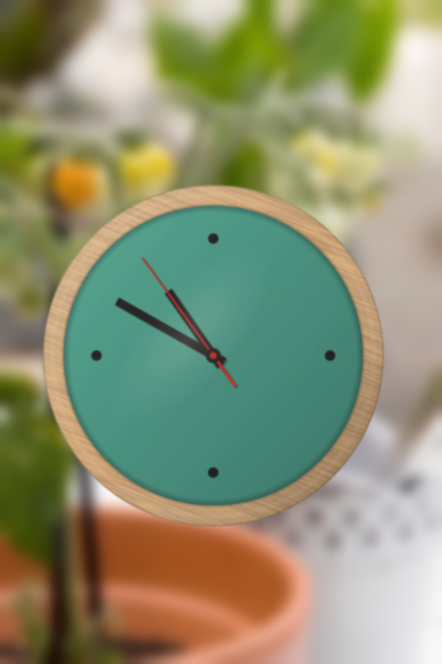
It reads 10.49.54
